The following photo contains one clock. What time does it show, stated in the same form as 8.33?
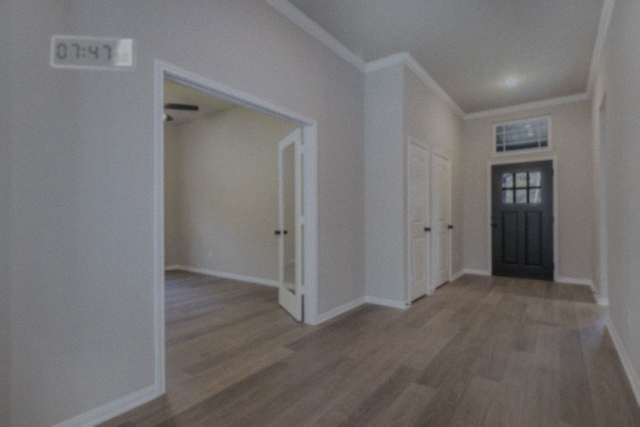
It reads 7.47
